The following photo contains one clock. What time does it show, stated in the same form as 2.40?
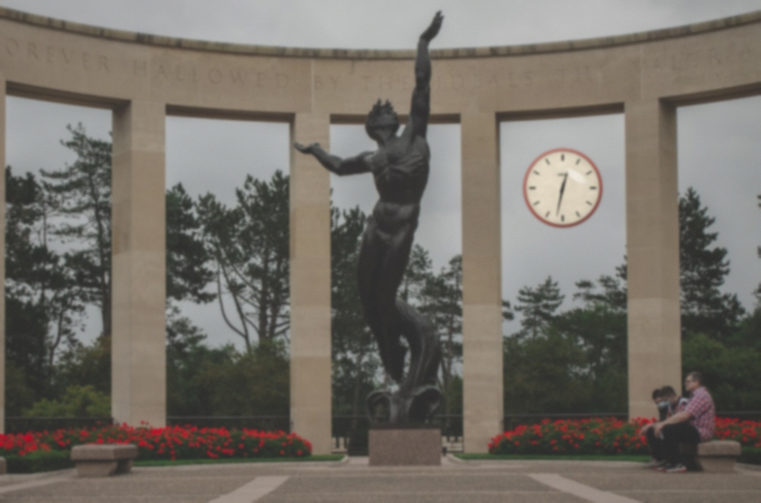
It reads 12.32
